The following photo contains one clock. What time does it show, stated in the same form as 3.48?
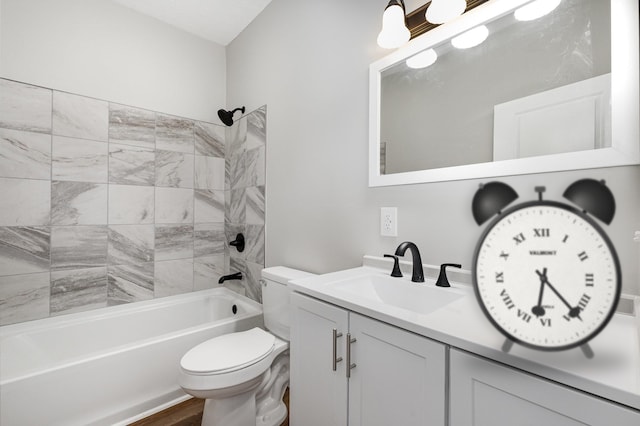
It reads 6.23
